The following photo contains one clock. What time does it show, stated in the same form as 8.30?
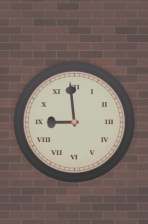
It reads 8.59
